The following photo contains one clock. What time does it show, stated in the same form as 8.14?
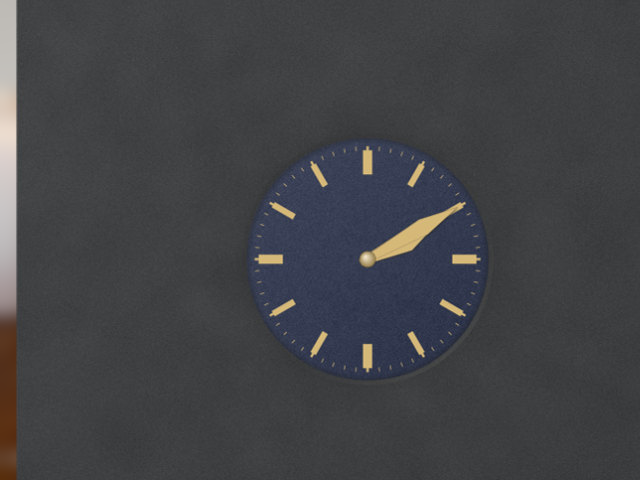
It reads 2.10
